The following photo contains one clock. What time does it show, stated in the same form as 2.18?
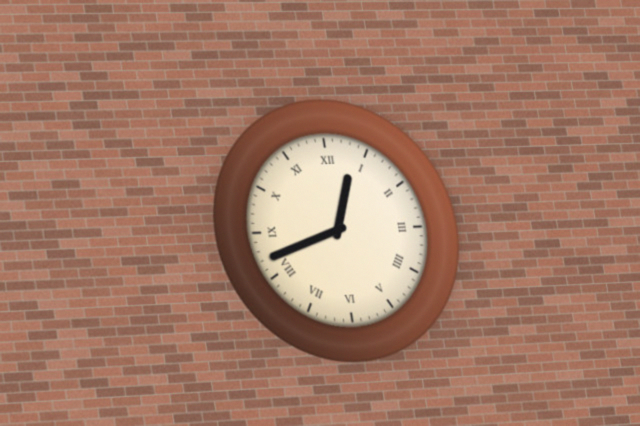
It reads 12.42
